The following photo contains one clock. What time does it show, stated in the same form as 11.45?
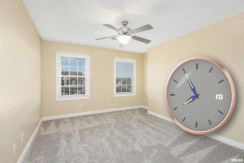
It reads 7.55
